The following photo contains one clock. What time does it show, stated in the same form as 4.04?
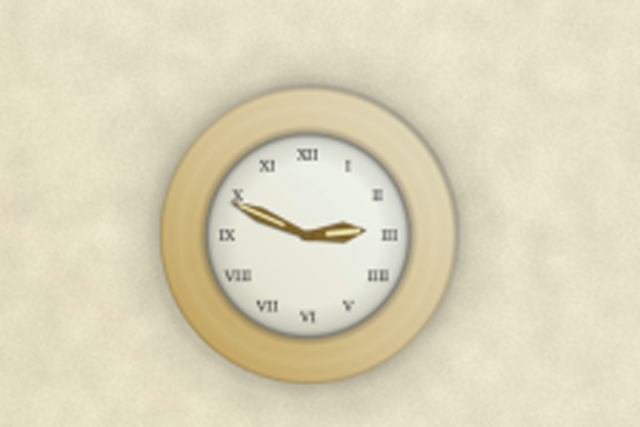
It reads 2.49
